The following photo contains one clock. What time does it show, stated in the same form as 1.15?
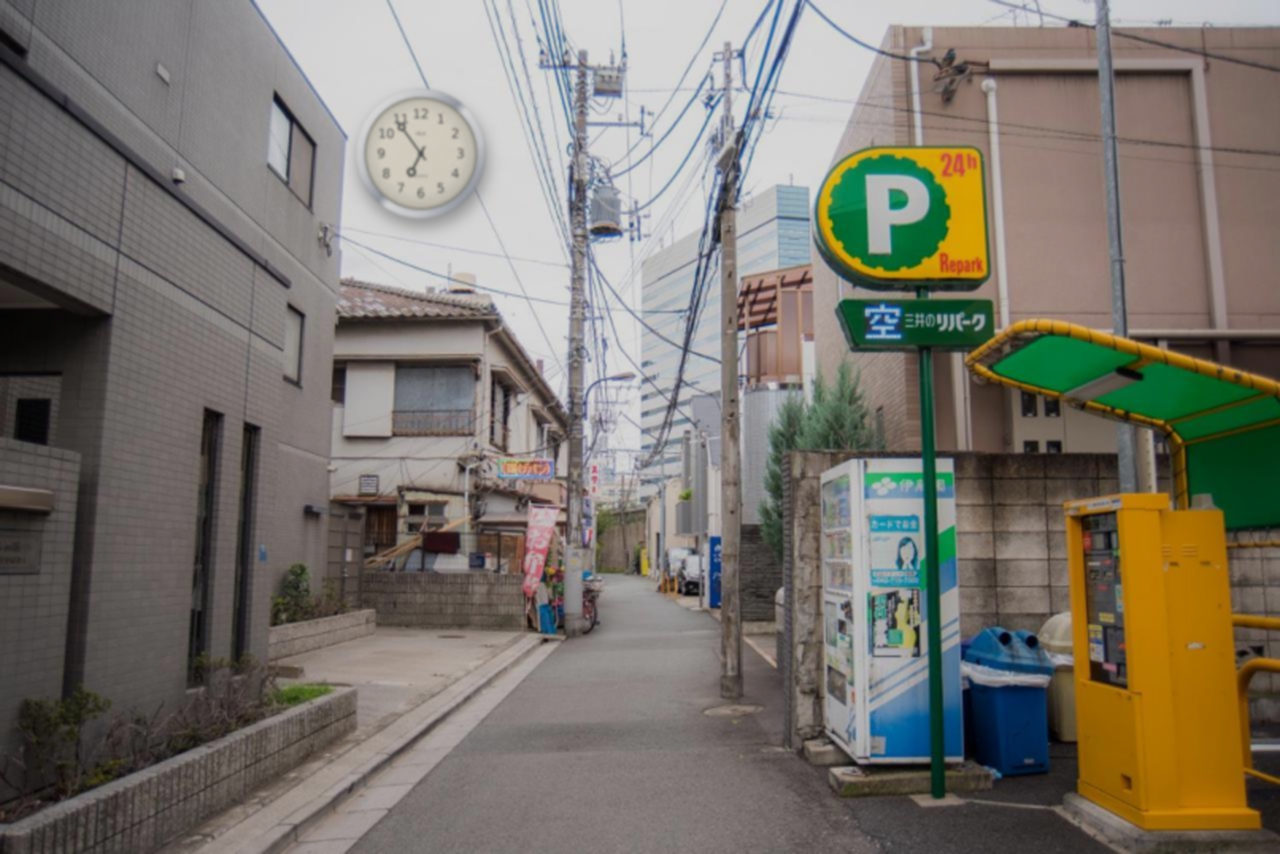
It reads 6.54
